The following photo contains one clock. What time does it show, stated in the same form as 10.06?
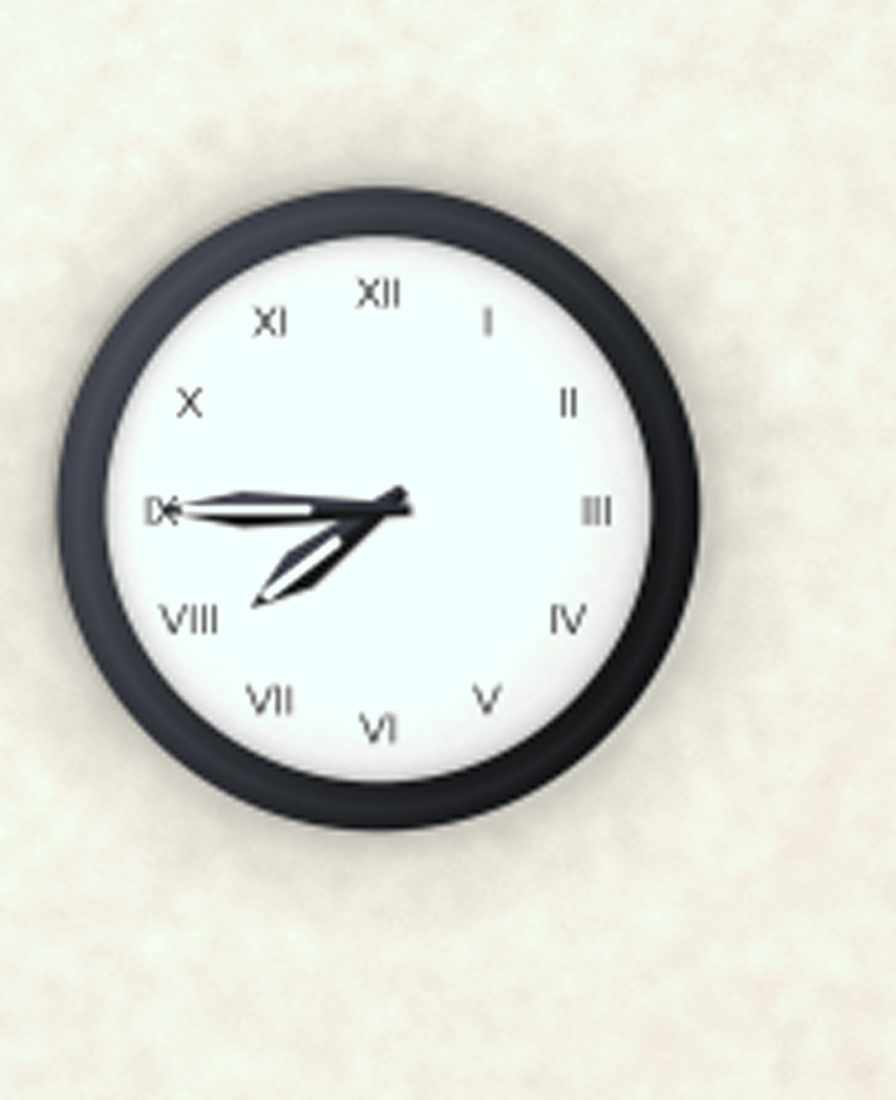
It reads 7.45
